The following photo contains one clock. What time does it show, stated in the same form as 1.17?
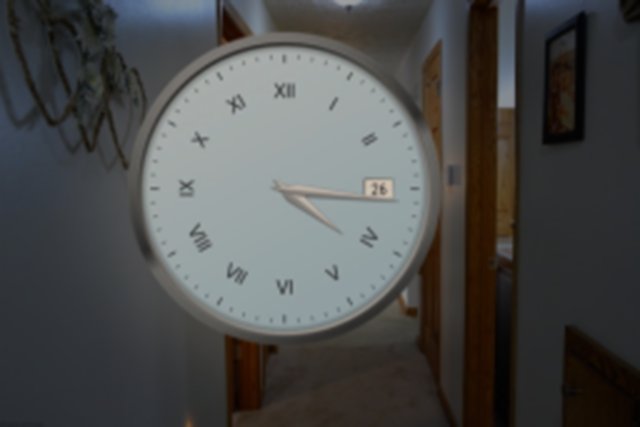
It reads 4.16
